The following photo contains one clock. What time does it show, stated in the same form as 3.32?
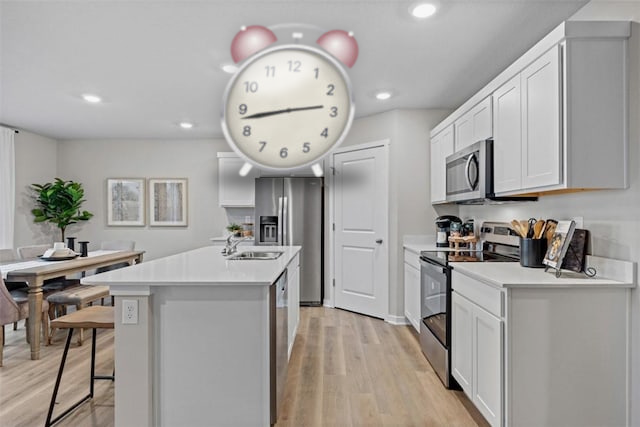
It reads 2.43
